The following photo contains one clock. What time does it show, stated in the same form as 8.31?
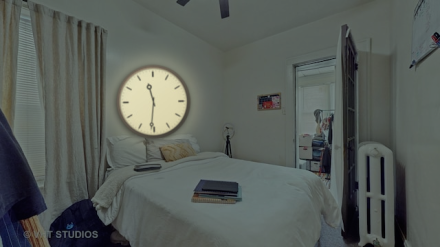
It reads 11.31
